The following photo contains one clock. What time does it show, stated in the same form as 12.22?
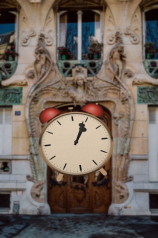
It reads 1.04
